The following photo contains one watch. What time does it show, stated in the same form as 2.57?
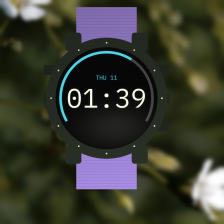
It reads 1.39
